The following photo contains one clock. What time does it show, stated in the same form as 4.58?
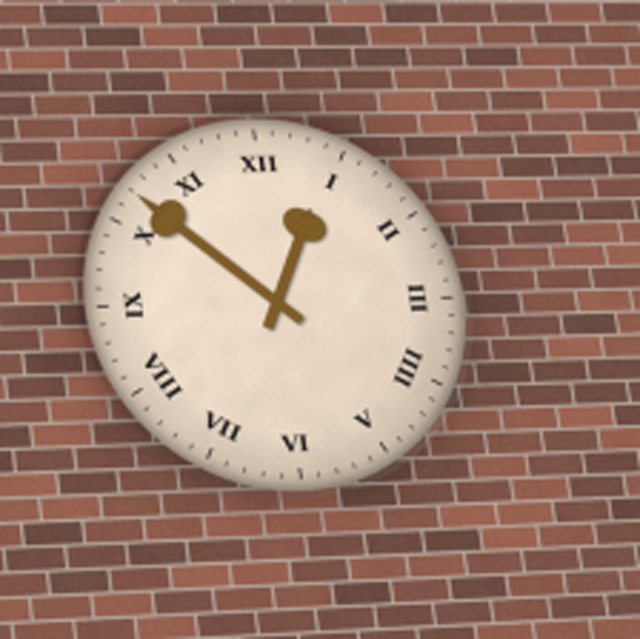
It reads 12.52
